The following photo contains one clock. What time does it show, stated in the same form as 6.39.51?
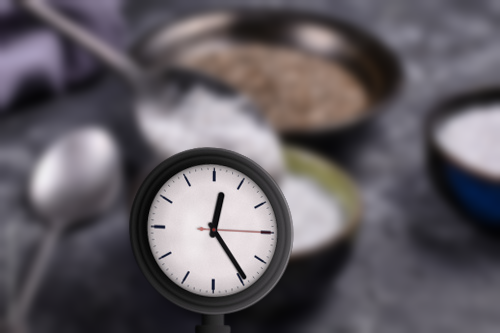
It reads 12.24.15
